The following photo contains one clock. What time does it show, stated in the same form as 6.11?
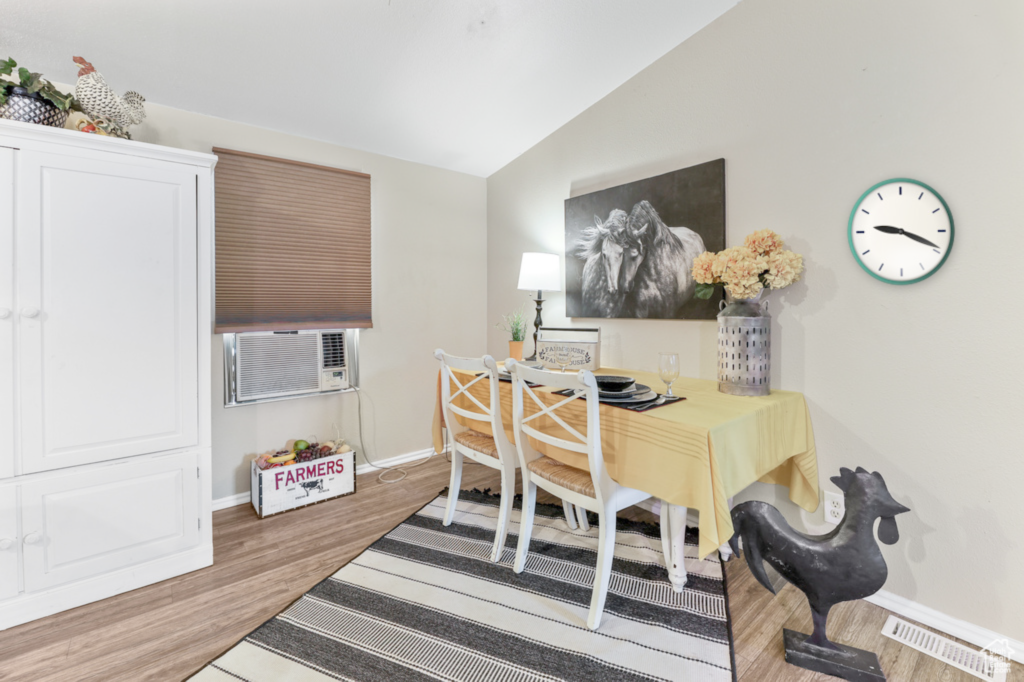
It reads 9.19
